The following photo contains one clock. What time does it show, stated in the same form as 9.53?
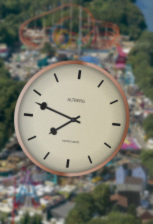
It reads 7.48
